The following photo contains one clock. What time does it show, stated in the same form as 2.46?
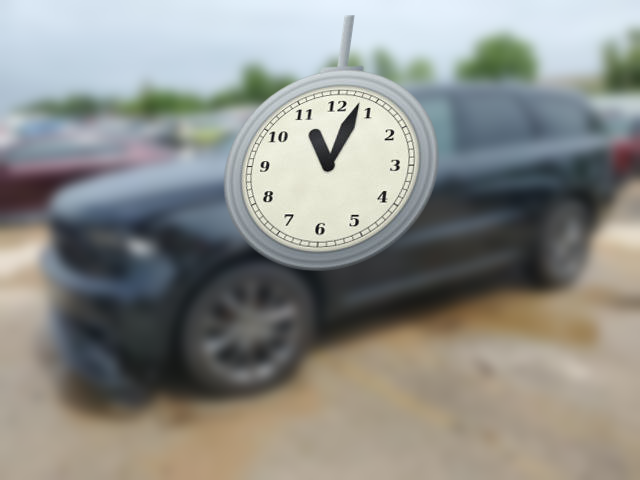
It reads 11.03
